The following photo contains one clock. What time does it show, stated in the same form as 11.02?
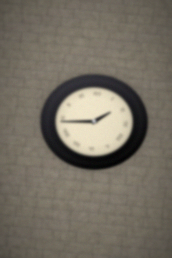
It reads 1.44
